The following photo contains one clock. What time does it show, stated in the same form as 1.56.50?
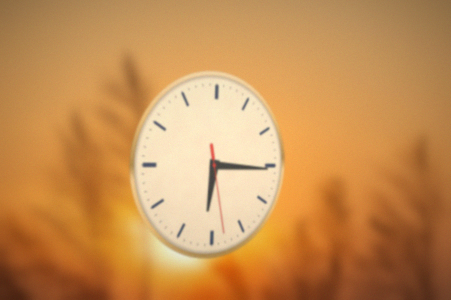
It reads 6.15.28
